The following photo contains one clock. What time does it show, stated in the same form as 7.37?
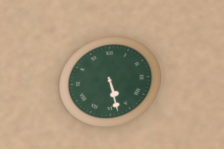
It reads 5.28
